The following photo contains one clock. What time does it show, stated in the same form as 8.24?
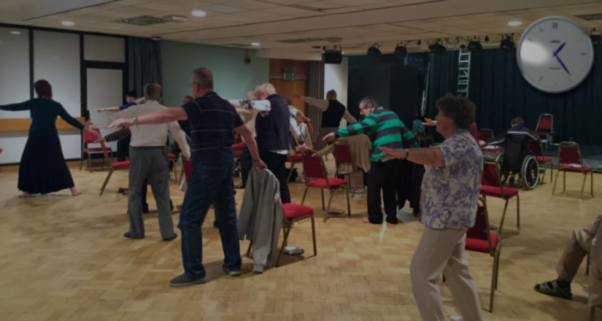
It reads 1.24
